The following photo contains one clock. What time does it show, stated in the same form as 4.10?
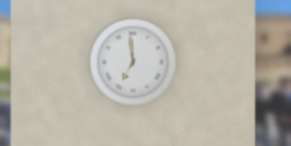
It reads 6.59
